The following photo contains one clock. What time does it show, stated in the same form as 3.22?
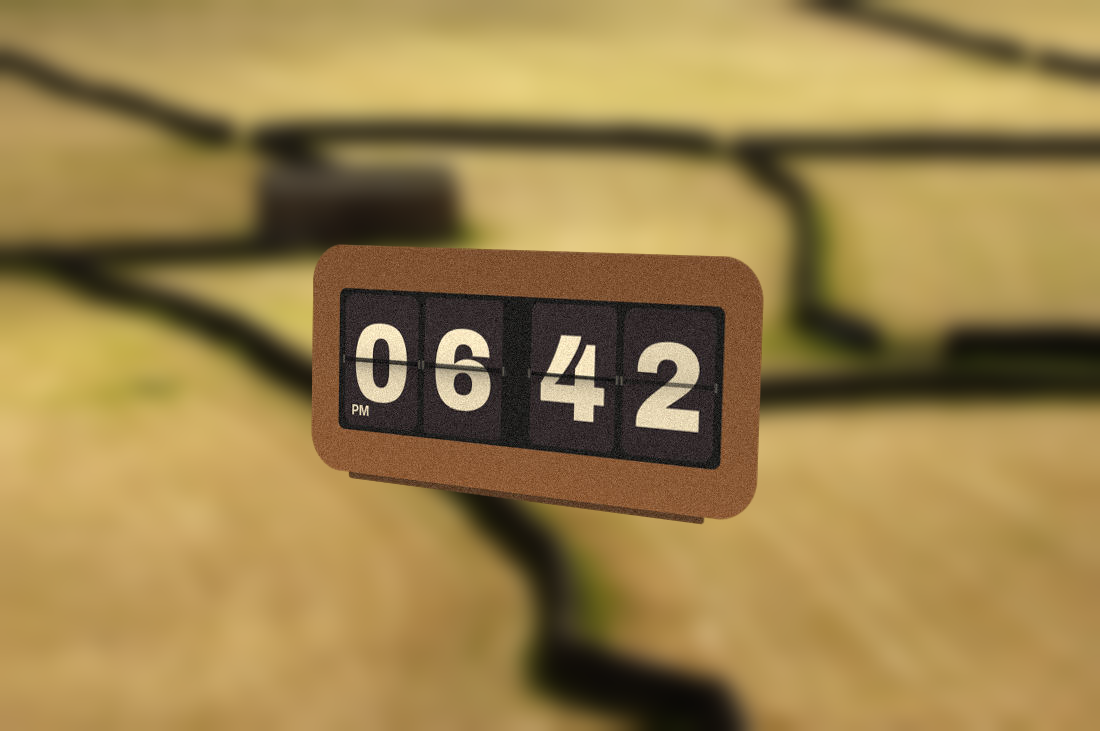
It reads 6.42
